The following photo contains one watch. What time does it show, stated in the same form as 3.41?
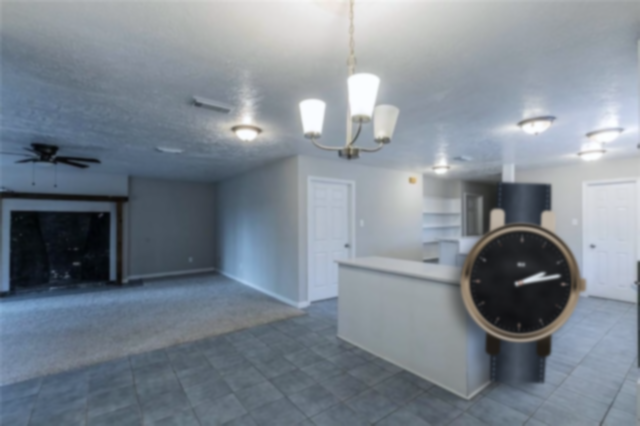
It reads 2.13
